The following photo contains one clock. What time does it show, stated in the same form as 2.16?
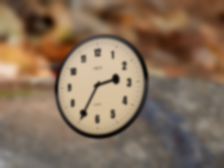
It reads 2.35
